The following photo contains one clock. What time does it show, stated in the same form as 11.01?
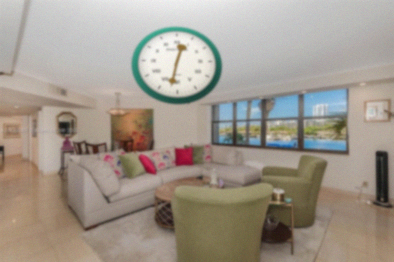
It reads 12.32
